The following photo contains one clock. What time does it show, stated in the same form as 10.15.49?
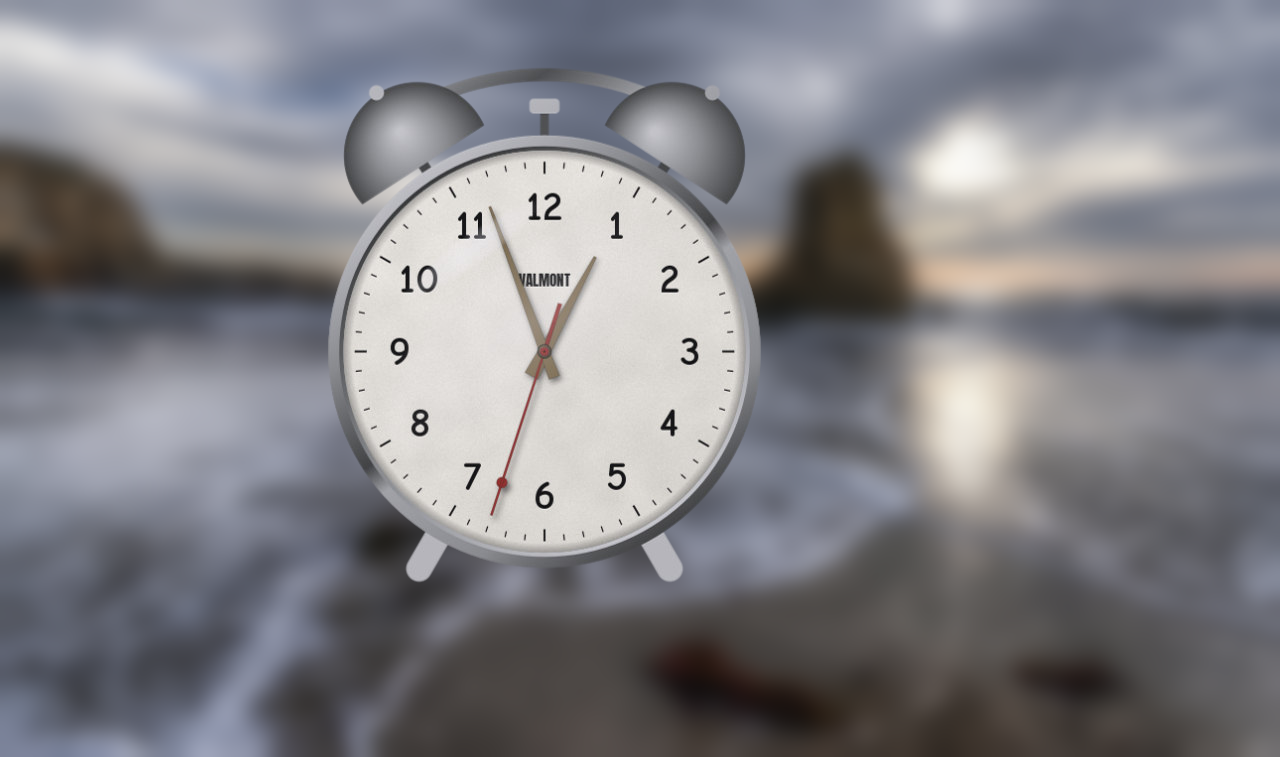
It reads 12.56.33
